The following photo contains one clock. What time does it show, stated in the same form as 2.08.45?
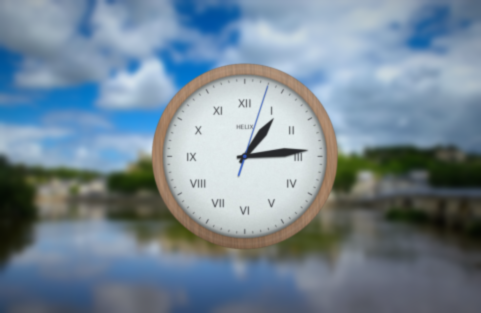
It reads 1.14.03
